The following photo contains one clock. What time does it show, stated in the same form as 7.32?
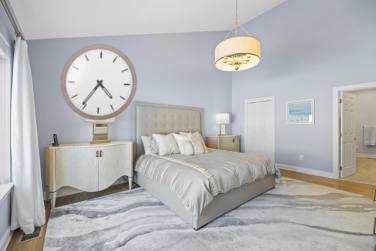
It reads 4.36
